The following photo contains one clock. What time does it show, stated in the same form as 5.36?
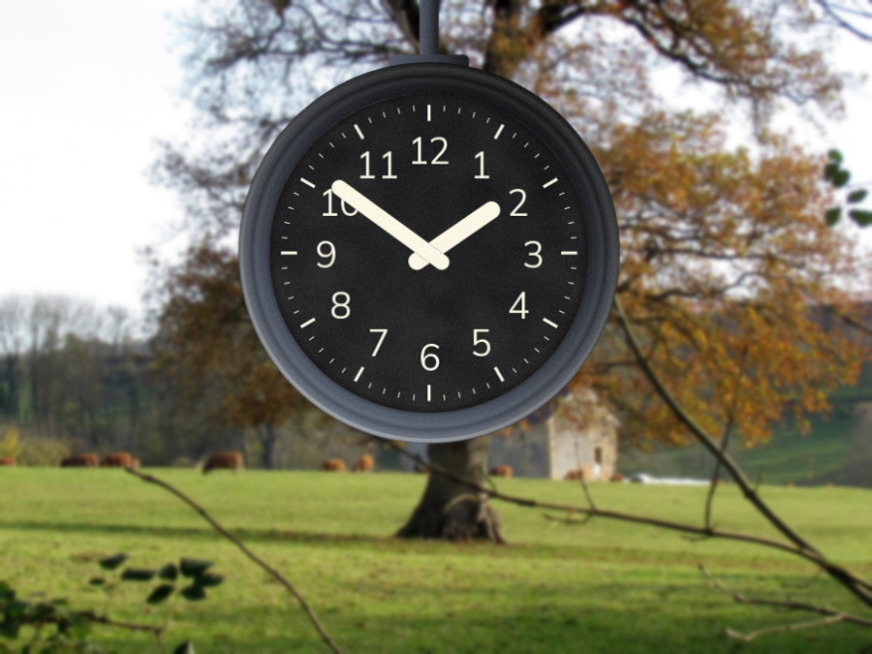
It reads 1.51
